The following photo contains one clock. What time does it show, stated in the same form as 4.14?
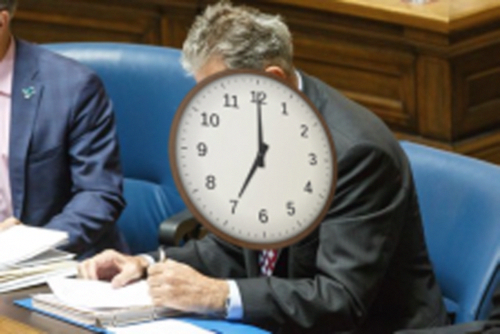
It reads 7.00
